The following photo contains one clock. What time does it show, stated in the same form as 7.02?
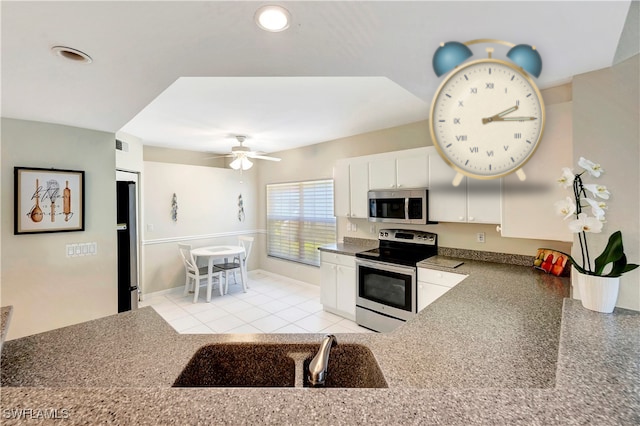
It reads 2.15
